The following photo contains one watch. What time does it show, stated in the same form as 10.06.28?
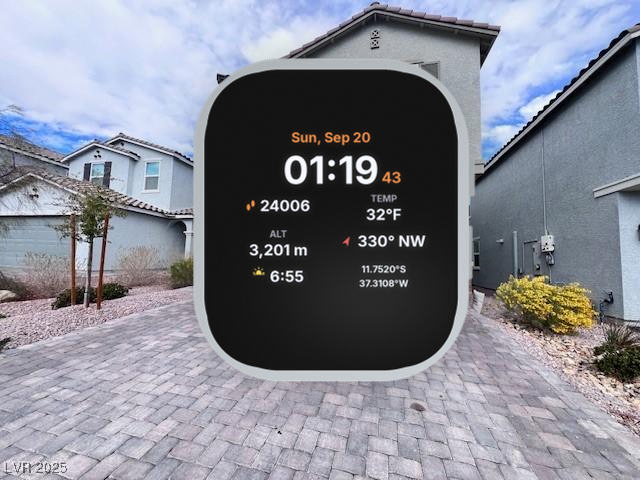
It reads 1.19.43
